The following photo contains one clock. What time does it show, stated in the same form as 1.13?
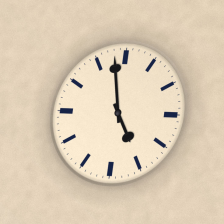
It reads 4.58
